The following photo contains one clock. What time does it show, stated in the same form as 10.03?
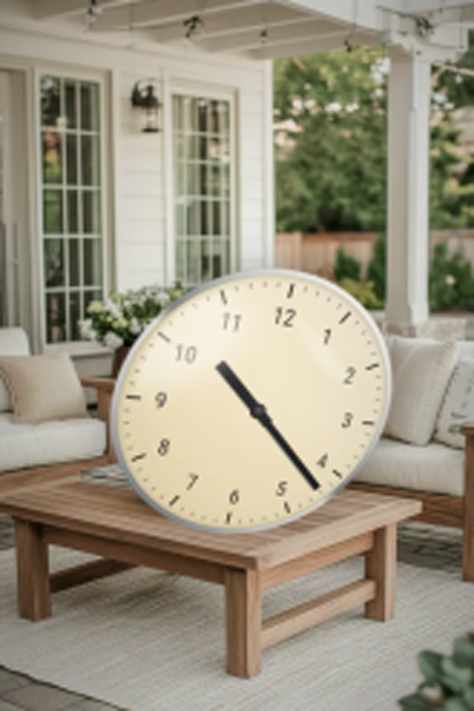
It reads 10.22
